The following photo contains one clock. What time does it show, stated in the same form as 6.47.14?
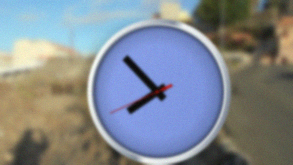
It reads 7.52.41
